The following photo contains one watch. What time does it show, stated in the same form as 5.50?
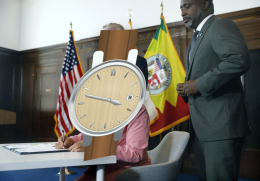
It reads 3.48
